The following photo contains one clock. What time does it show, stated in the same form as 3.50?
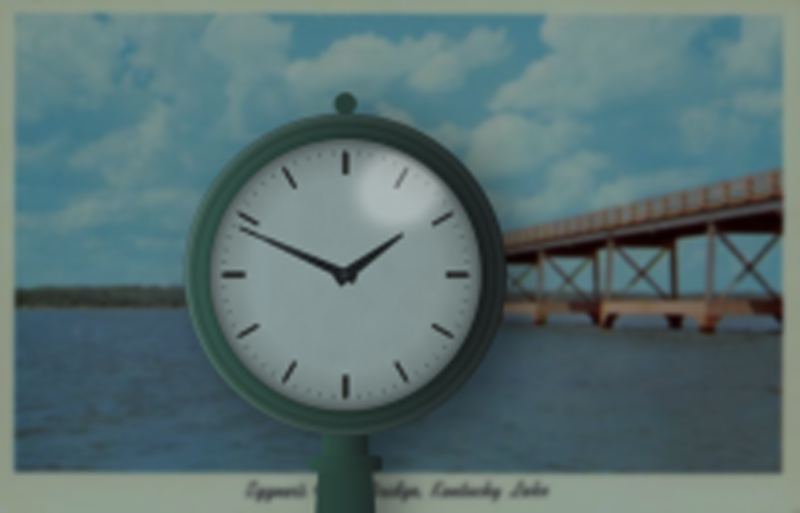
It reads 1.49
